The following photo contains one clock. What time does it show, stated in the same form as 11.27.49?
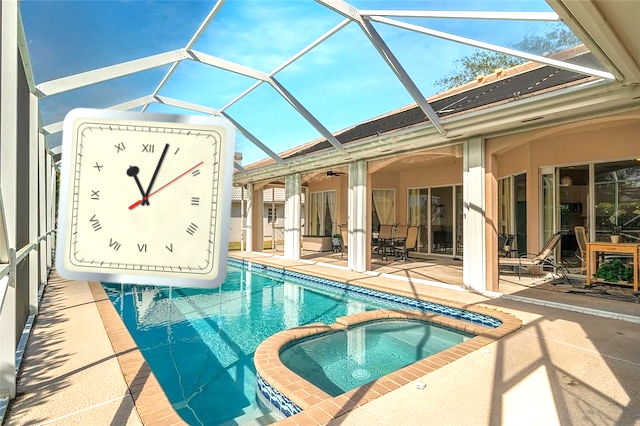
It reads 11.03.09
